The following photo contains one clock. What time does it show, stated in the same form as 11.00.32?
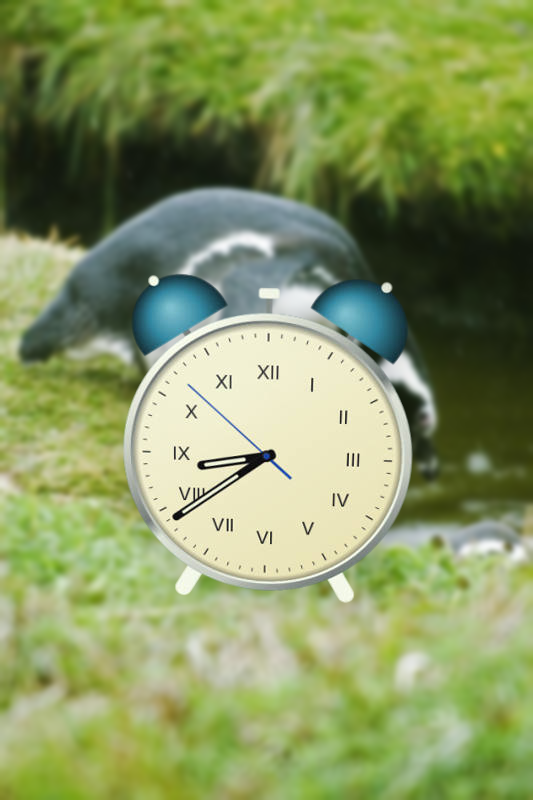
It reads 8.38.52
